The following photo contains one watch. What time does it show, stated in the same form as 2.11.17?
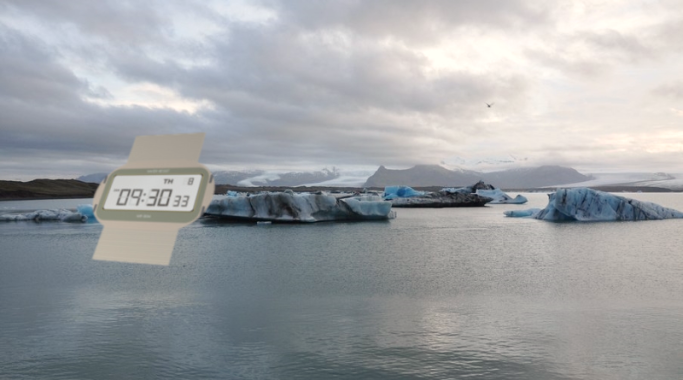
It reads 9.30.33
